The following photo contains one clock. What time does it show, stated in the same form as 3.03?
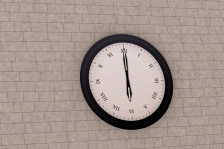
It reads 6.00
